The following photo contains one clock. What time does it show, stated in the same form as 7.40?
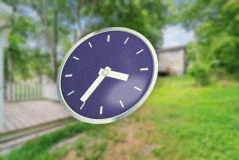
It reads 3.36
